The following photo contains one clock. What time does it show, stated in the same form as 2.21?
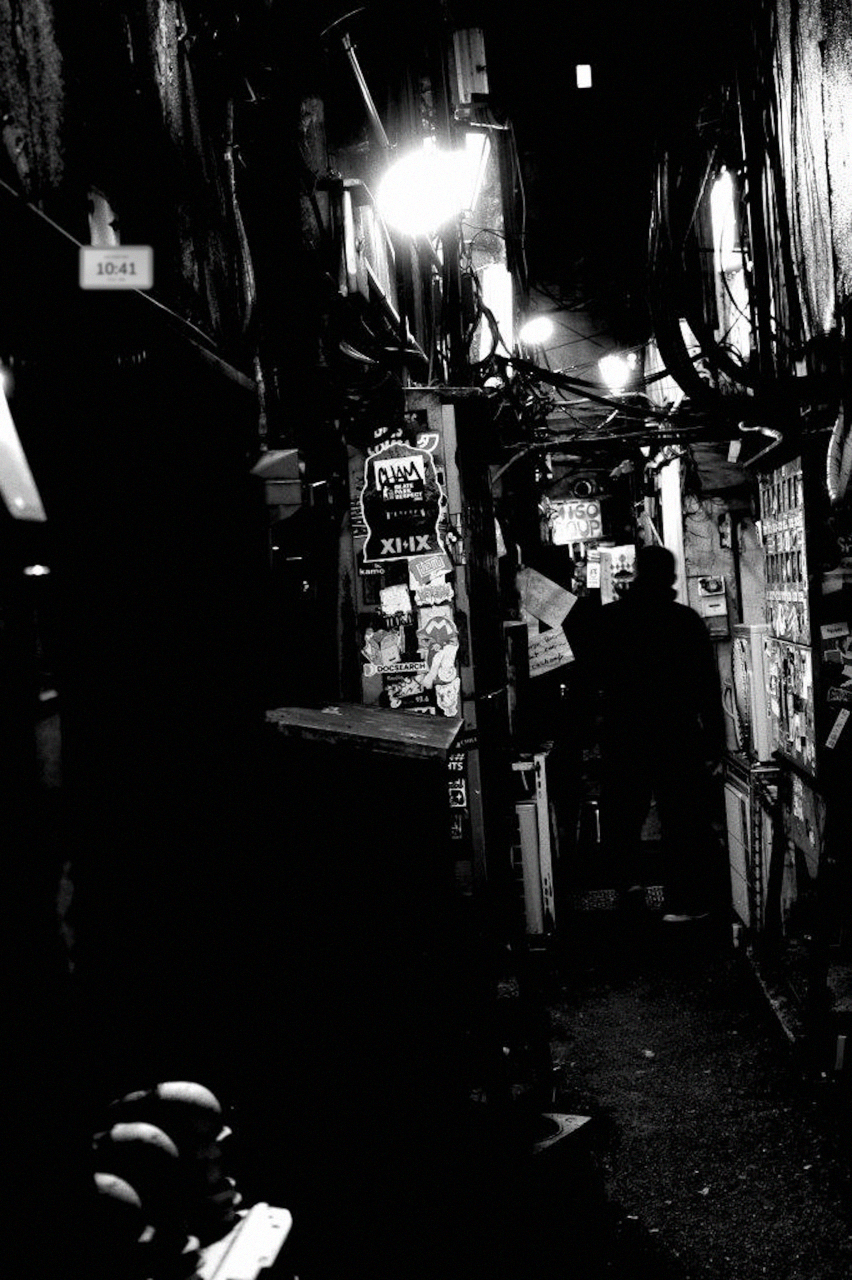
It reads 10.41
